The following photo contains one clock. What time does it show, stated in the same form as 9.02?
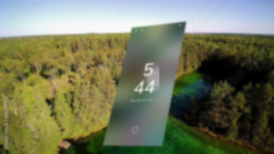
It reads 5.44
